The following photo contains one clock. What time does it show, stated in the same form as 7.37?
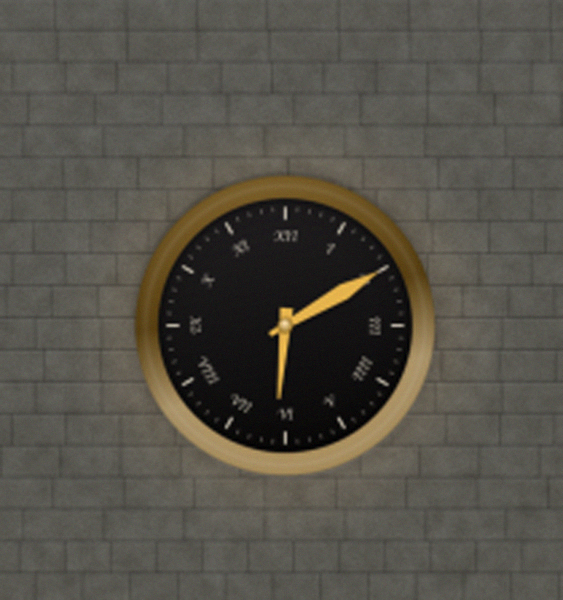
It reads 6.10
